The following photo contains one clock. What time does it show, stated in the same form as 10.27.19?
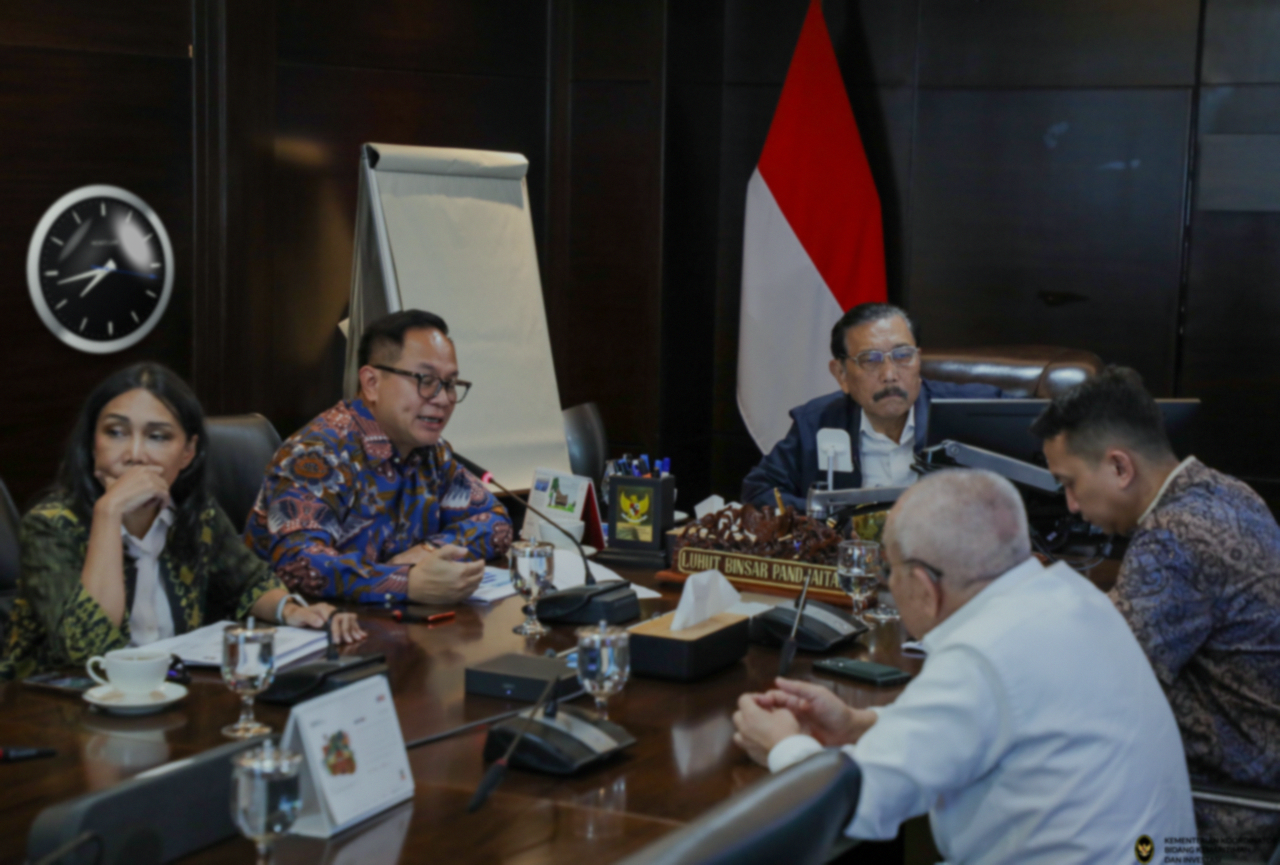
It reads 7.43.17
